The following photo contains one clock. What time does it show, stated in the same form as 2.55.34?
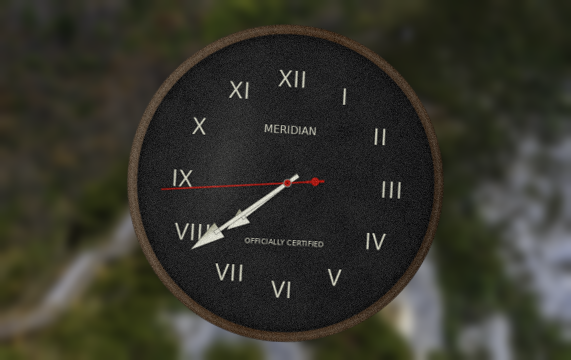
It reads 7.38.44
